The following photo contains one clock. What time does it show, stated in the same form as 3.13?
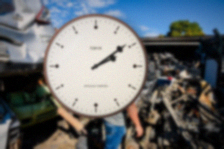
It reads 2.09
